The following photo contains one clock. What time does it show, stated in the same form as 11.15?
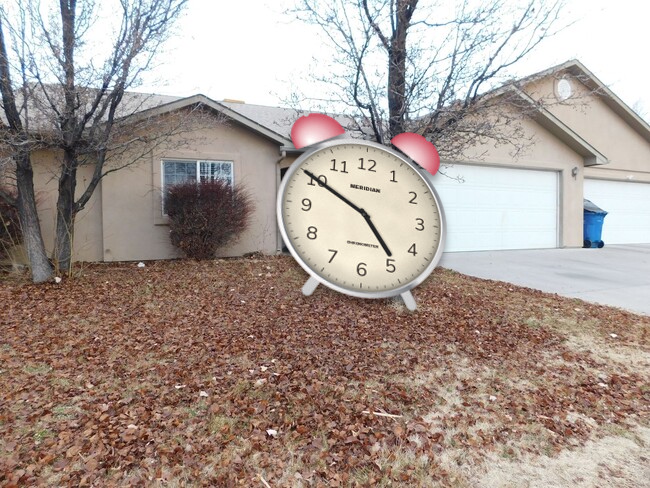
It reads 4.50
